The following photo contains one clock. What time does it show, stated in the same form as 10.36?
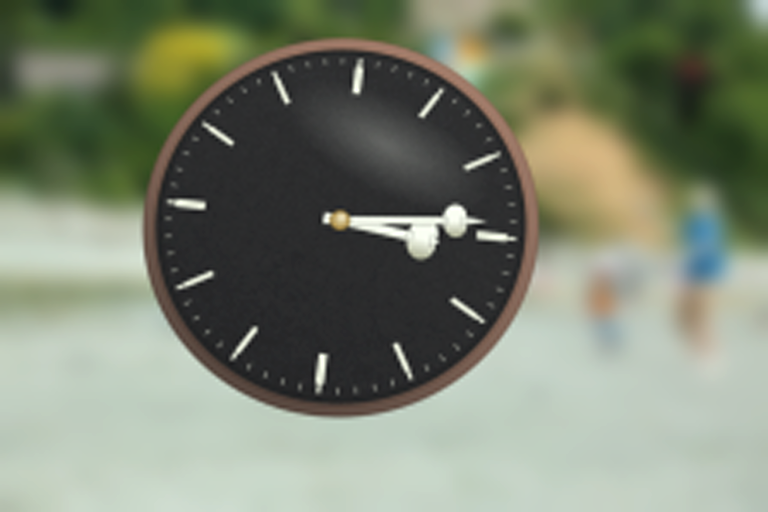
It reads 3.14
